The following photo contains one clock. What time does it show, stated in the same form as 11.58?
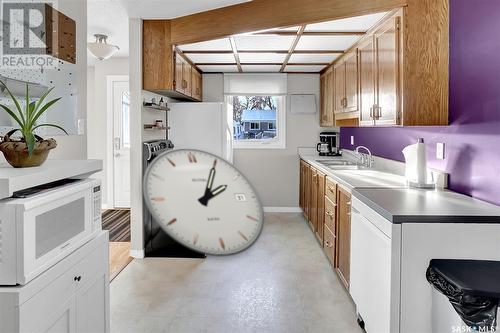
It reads 2.05
